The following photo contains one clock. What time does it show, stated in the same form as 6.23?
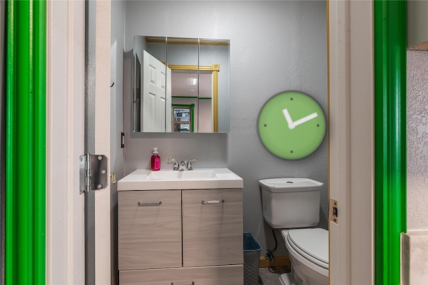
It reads 11.11
